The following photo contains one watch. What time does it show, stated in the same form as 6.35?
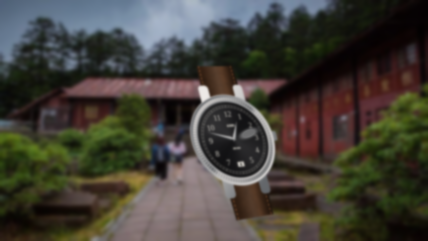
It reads 12.48
